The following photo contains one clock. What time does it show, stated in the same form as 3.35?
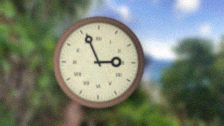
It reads 2.56
